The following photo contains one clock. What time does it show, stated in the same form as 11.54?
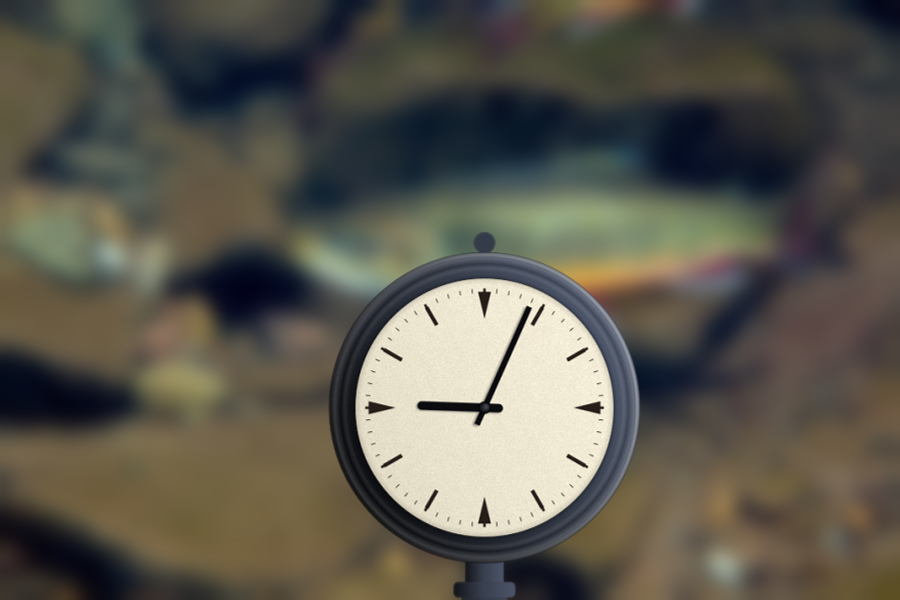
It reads 9.04
